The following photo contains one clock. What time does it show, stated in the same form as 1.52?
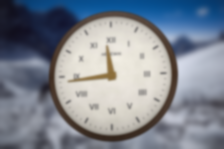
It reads 11.44
